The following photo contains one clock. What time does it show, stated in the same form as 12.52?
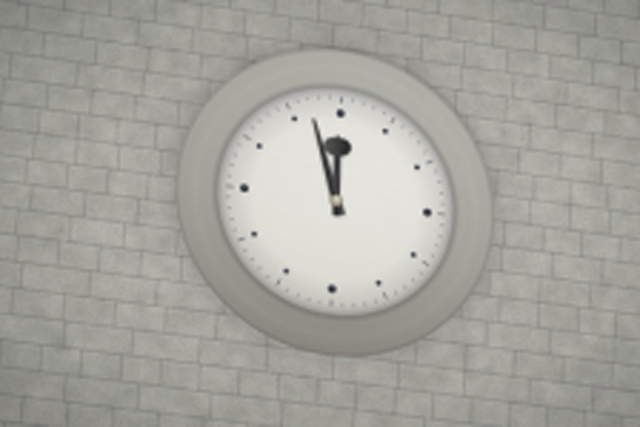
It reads 11.57
